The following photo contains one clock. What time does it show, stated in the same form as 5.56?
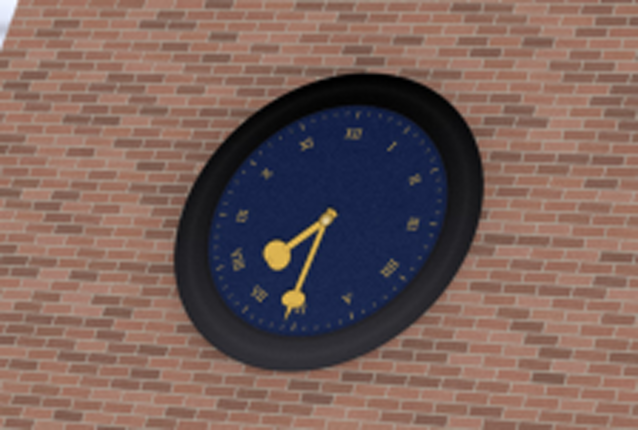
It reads 7.31
